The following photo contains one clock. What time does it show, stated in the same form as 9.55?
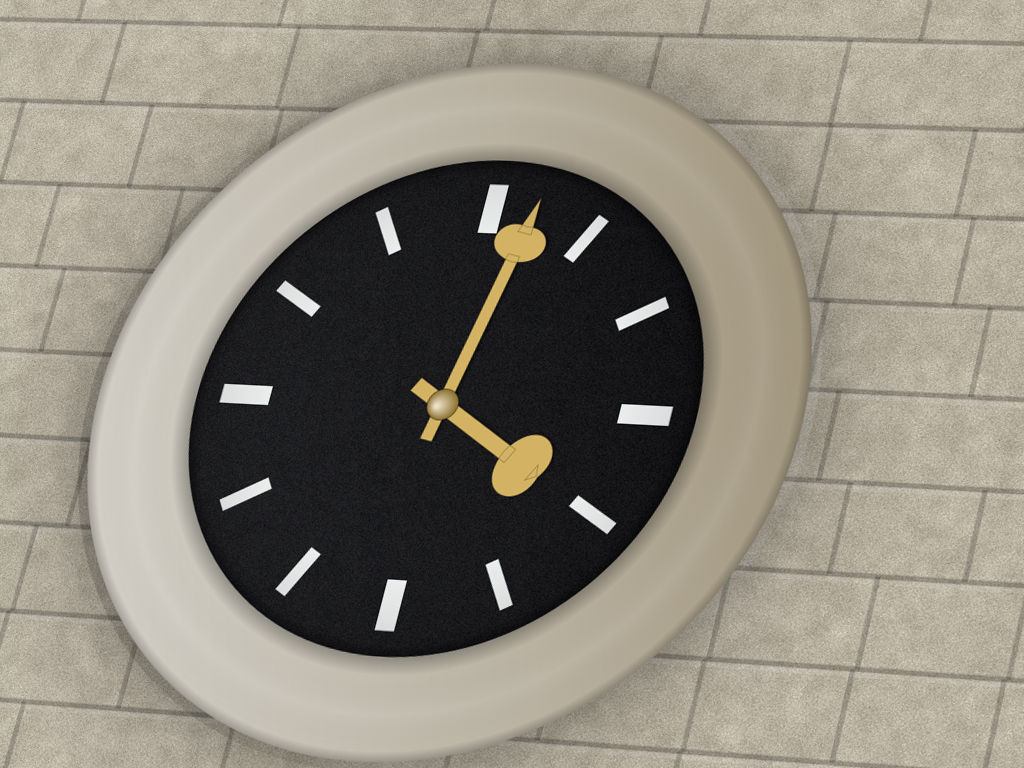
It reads 4.02
